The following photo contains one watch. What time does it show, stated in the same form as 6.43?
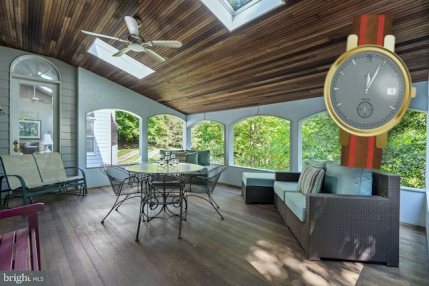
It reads 12.04
